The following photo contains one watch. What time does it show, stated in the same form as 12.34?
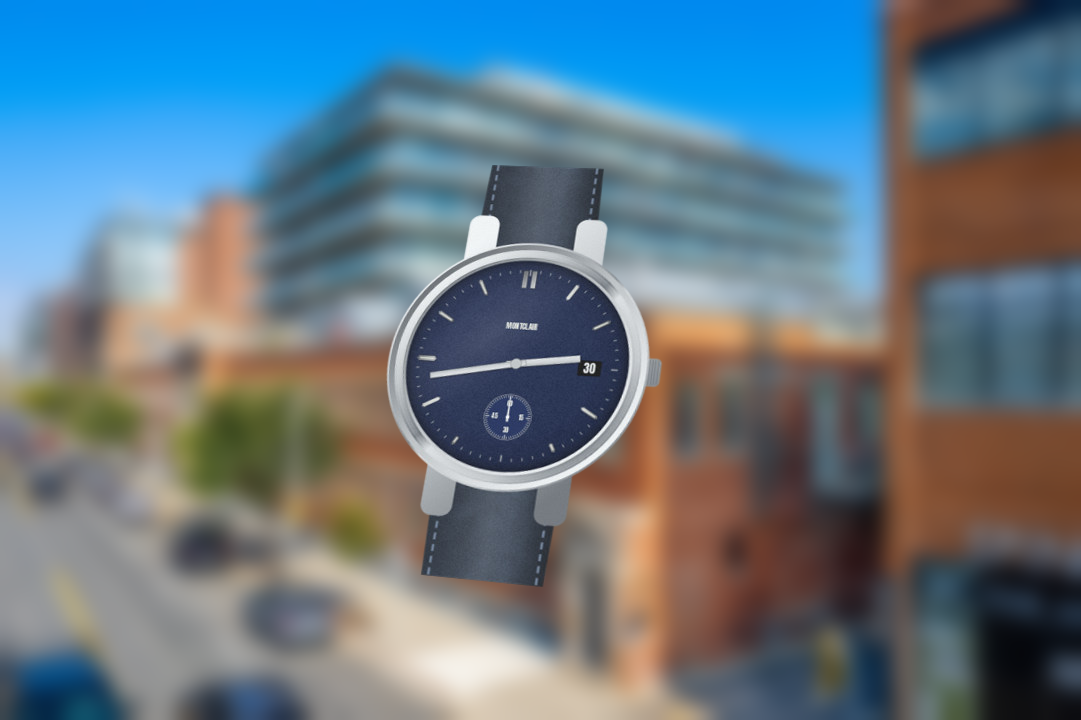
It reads 2.43
